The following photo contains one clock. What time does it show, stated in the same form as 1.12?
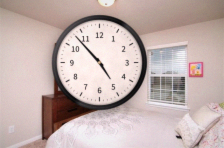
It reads 4.53
